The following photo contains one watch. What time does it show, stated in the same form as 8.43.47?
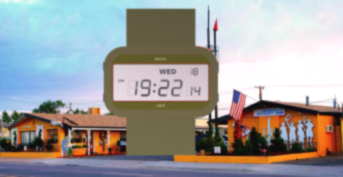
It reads 19.22.14
